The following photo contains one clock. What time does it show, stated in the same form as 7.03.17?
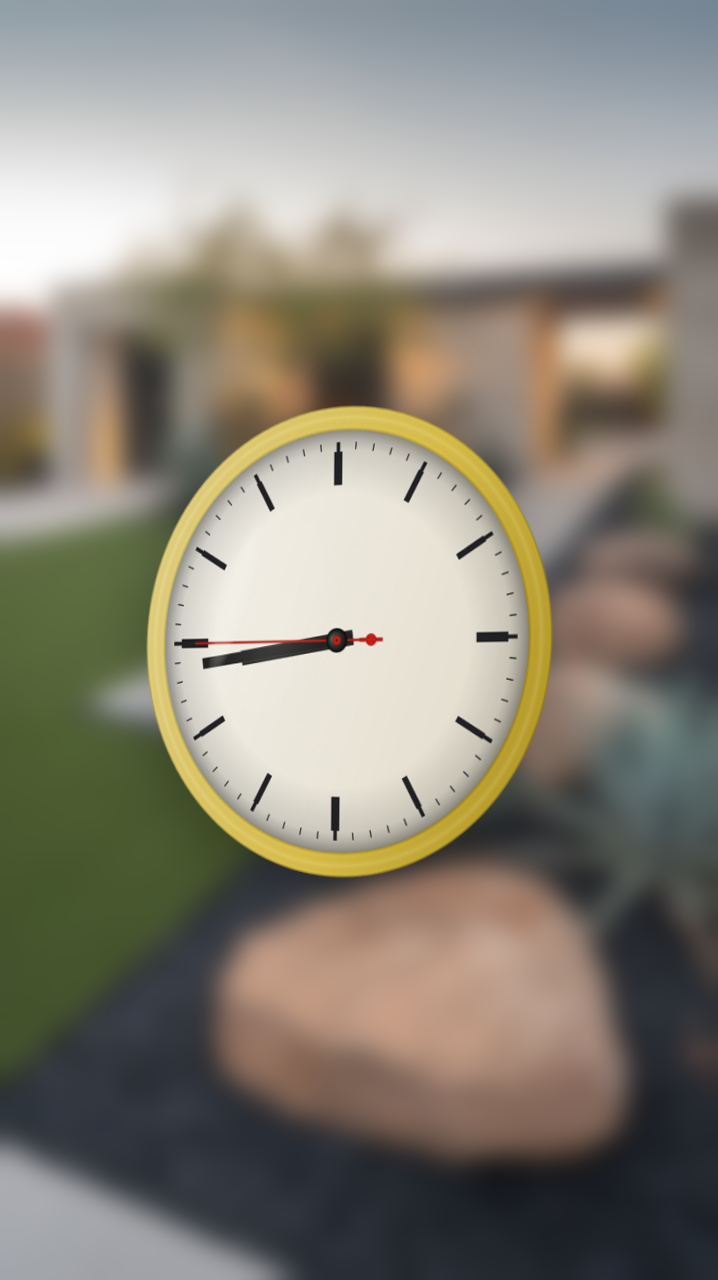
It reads 8.43.45
